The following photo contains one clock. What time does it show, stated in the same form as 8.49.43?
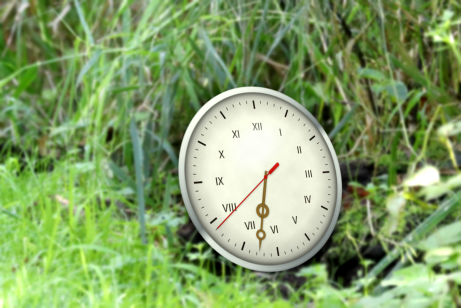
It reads 6.32.39
